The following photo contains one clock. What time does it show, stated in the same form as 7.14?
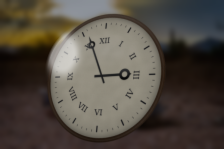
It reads 2.56
